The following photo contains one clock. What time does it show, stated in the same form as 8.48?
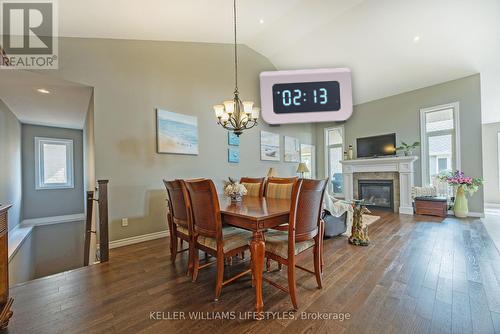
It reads 2.13
